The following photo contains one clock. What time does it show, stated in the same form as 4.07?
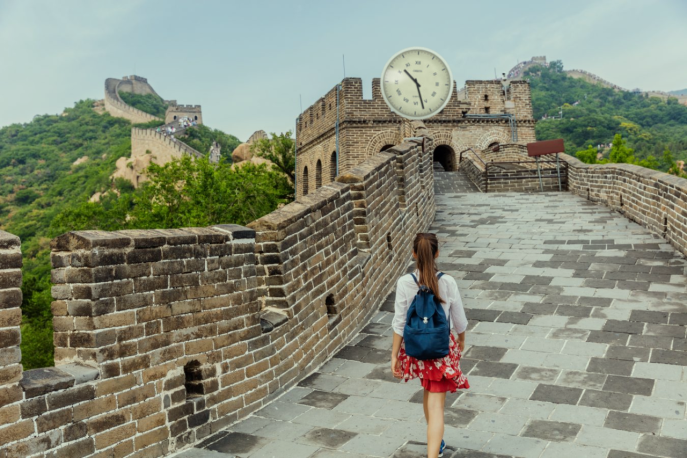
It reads 10.27
